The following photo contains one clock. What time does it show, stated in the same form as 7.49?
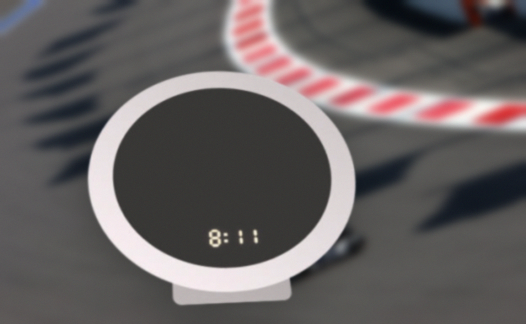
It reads 8.11
